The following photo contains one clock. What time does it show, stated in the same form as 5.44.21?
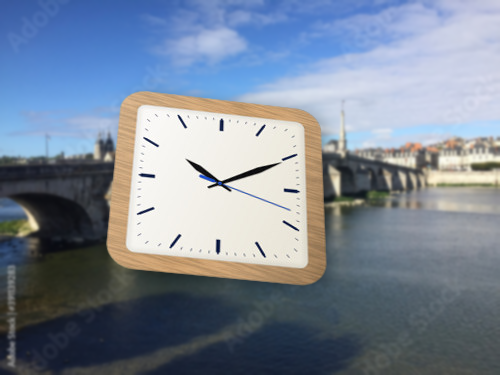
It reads 10.10.18
